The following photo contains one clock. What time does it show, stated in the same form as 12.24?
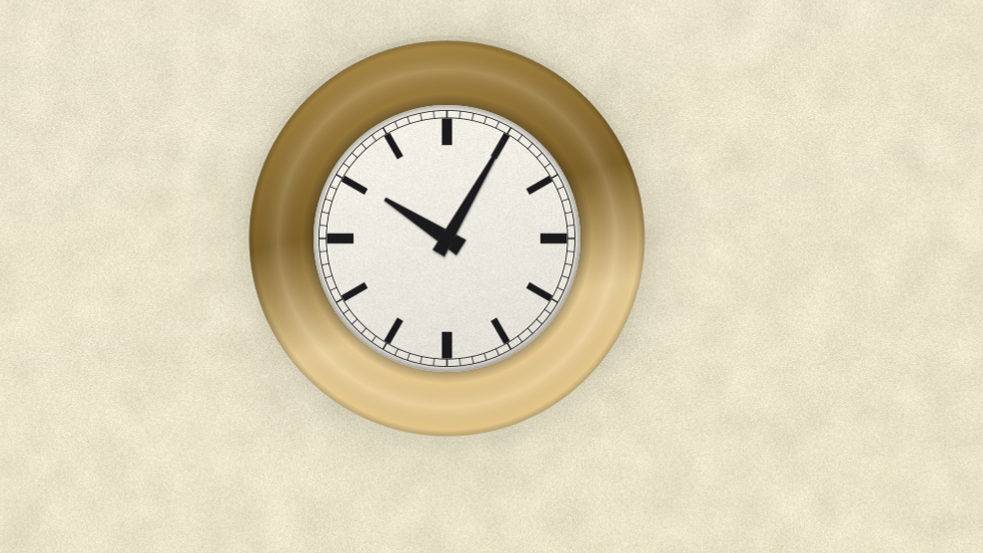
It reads 10.05
